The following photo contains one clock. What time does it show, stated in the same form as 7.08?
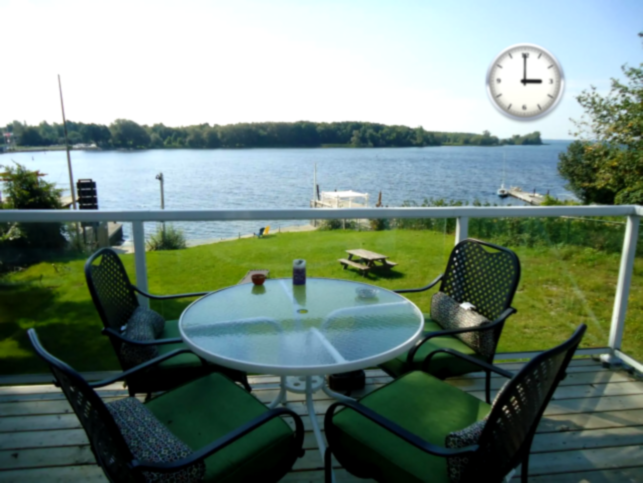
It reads 3.00
